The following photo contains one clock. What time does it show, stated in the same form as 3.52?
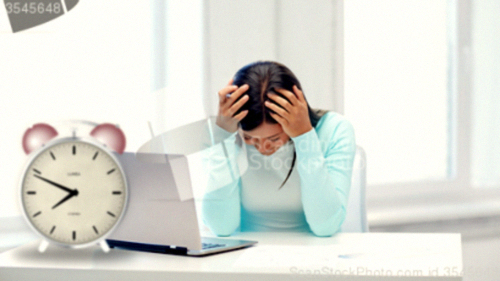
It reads 7.49
